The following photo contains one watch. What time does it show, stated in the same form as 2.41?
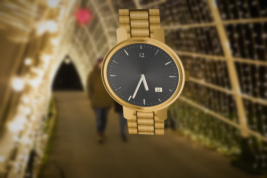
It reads 5.34
